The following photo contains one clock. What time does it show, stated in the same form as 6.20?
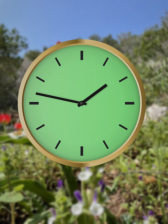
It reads 1.47
